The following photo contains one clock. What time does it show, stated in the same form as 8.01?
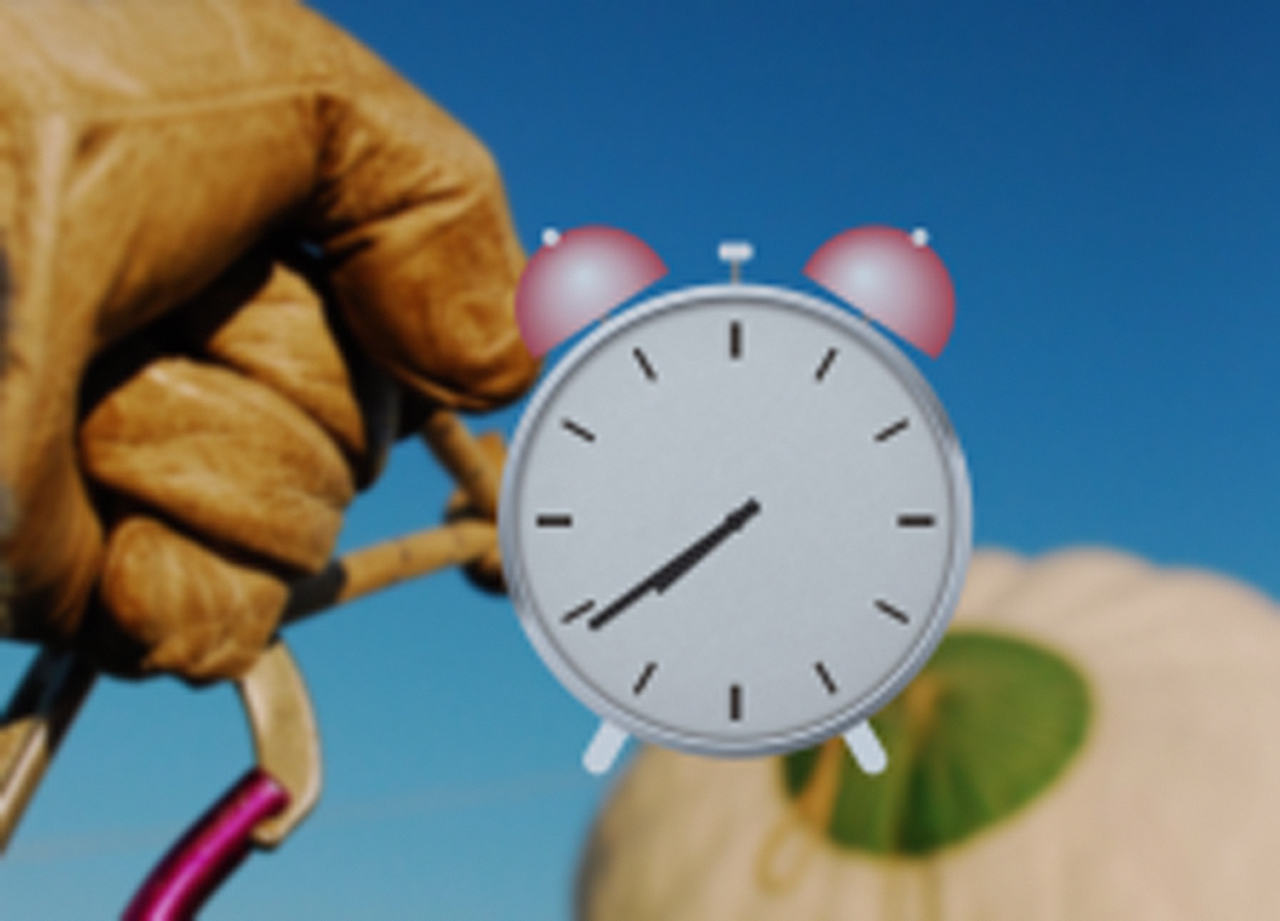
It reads 7.39
